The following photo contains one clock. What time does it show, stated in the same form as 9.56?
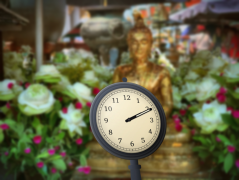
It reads 2.11
